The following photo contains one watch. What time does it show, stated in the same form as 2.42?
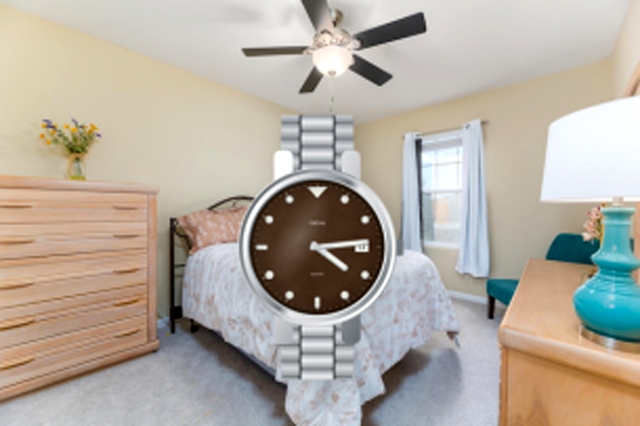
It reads 4.14
